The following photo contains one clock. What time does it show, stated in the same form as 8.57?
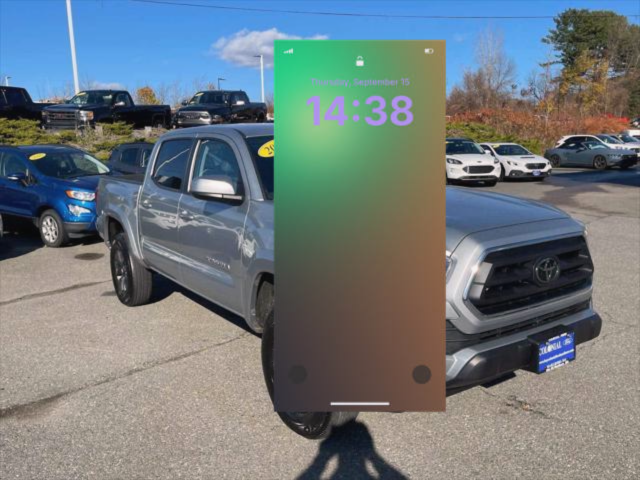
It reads 14.38
